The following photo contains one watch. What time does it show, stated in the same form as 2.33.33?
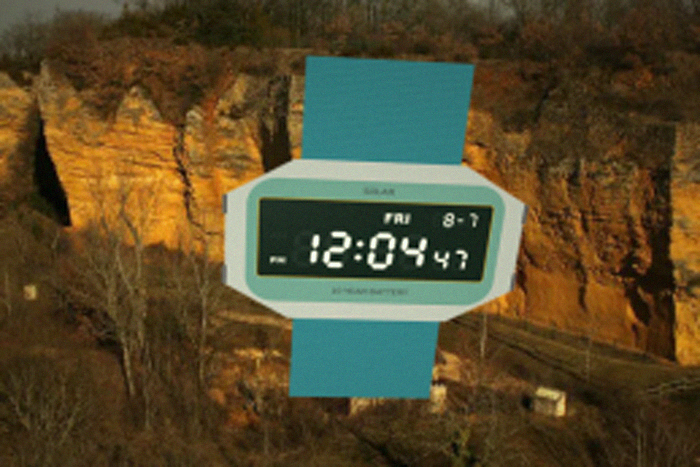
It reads 12.04.47
